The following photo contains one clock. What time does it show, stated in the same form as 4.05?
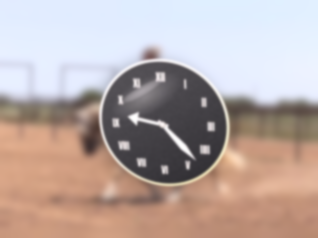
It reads 9.23
